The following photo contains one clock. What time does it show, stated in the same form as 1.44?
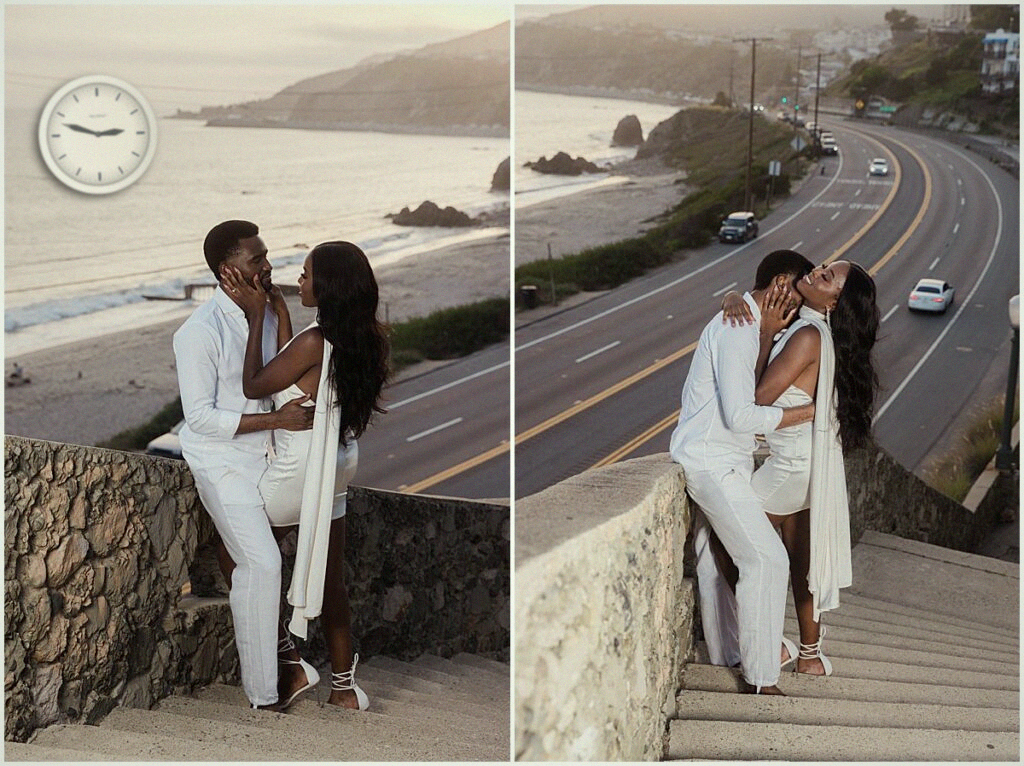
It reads 2.48
